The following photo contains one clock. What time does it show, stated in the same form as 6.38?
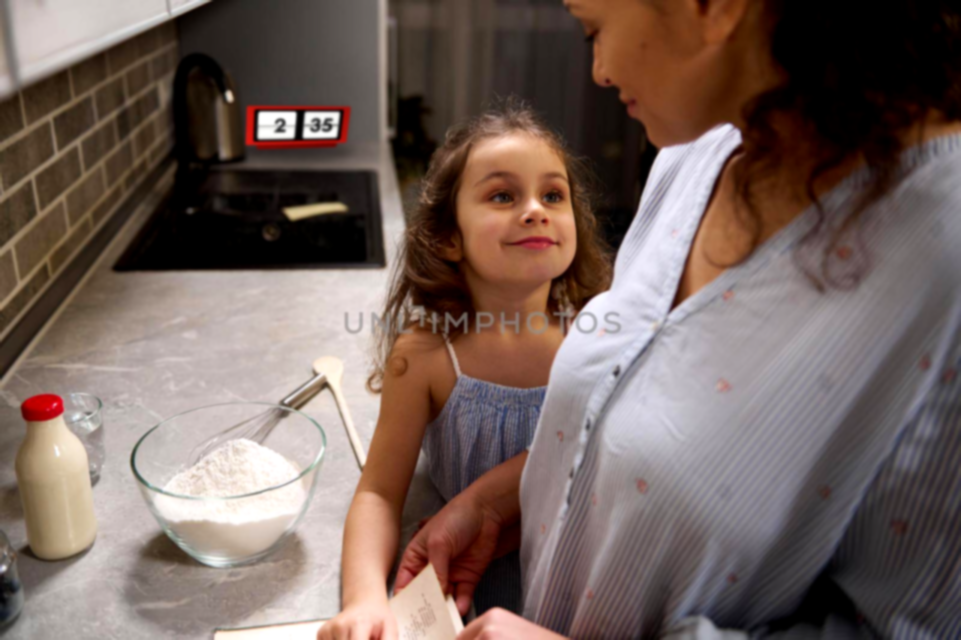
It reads 2.35
